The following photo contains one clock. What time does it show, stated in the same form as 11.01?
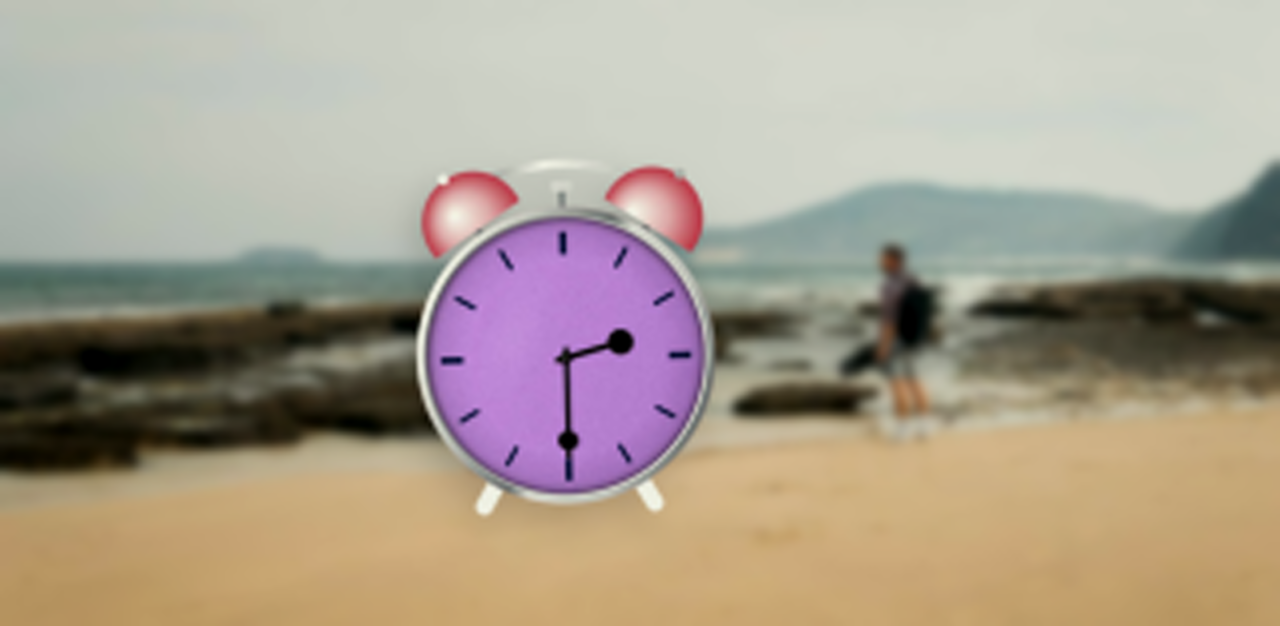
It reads 2.30
